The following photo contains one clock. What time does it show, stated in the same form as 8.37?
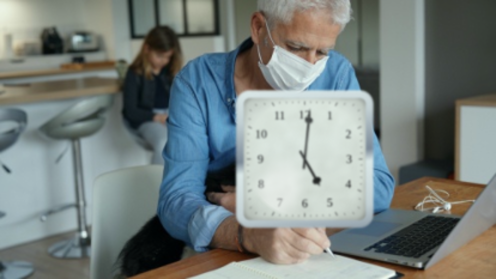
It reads 5.01
